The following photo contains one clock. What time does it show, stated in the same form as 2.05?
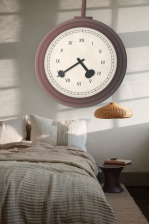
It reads 4.39
